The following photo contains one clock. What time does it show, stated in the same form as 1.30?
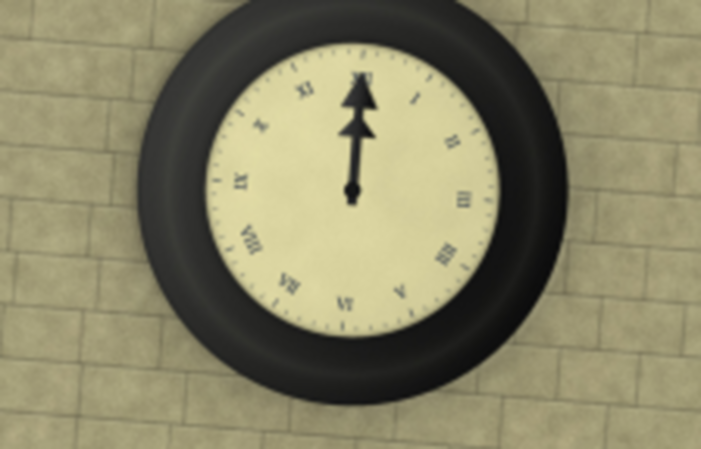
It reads 12.00
